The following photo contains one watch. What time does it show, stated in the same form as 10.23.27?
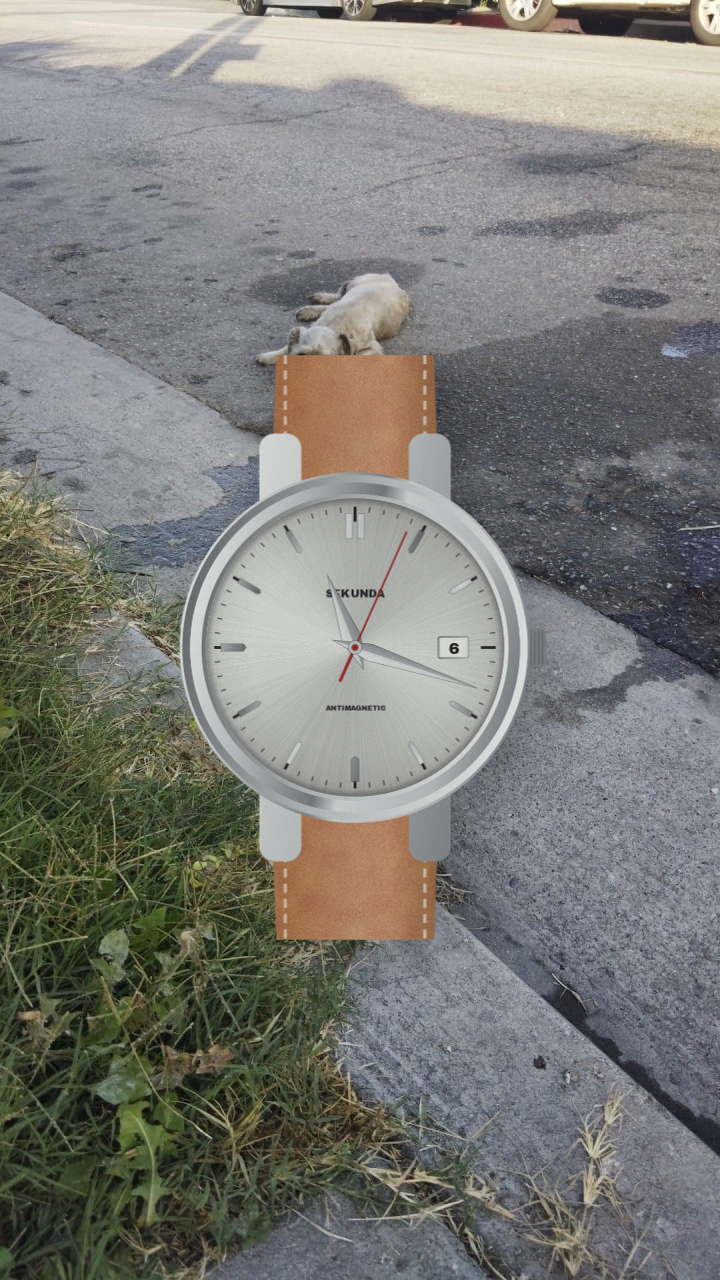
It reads 11.18.04
